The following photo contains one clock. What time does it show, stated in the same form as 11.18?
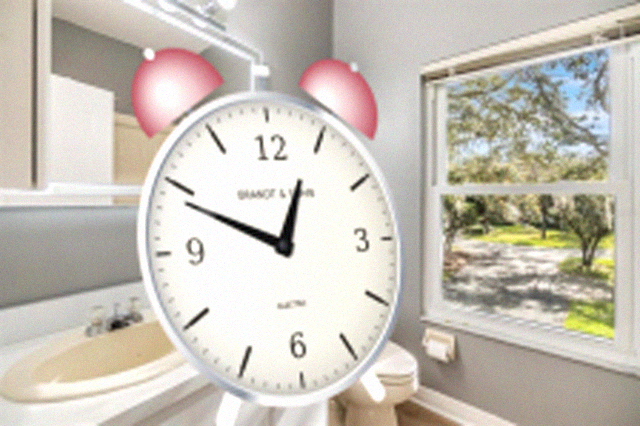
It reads 12.49
